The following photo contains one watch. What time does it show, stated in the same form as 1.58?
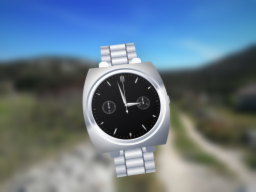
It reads 2.58
